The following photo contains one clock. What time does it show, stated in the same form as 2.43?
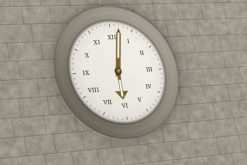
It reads 6.02
